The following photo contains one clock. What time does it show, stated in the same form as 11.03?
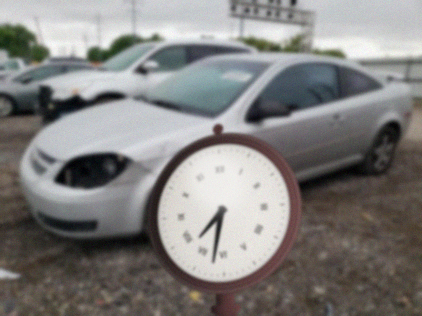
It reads 7.32
